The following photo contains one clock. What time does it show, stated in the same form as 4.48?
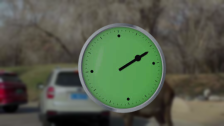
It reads 2.11
